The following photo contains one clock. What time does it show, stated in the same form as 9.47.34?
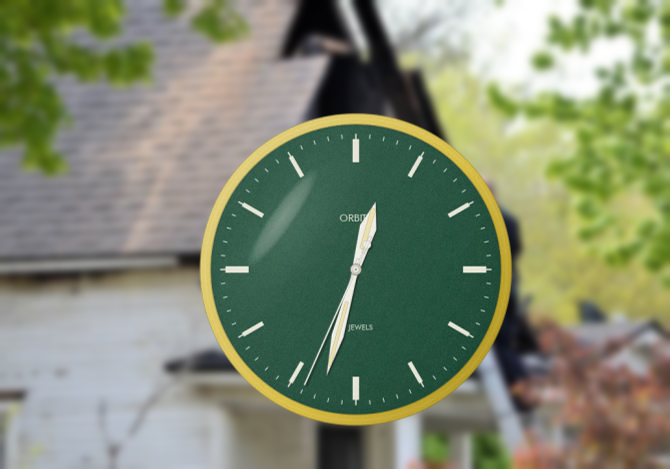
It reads 12.32.34
